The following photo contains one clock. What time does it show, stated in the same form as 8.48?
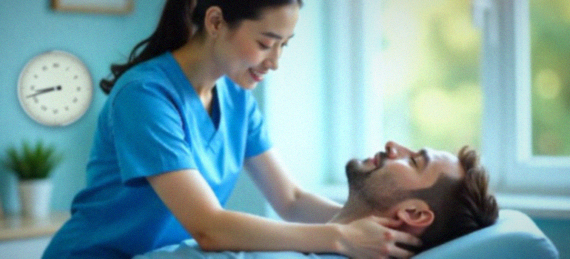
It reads 8.42
